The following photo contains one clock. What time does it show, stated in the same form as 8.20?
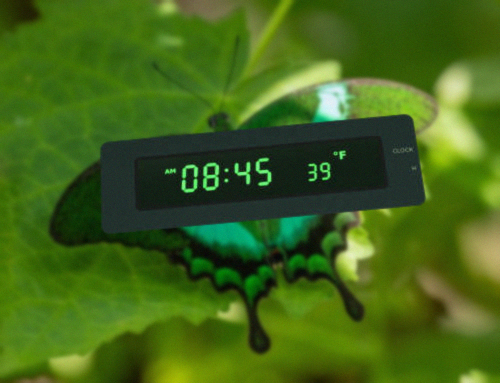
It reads 8.45
